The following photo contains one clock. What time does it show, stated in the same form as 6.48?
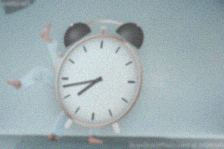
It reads 7.43
